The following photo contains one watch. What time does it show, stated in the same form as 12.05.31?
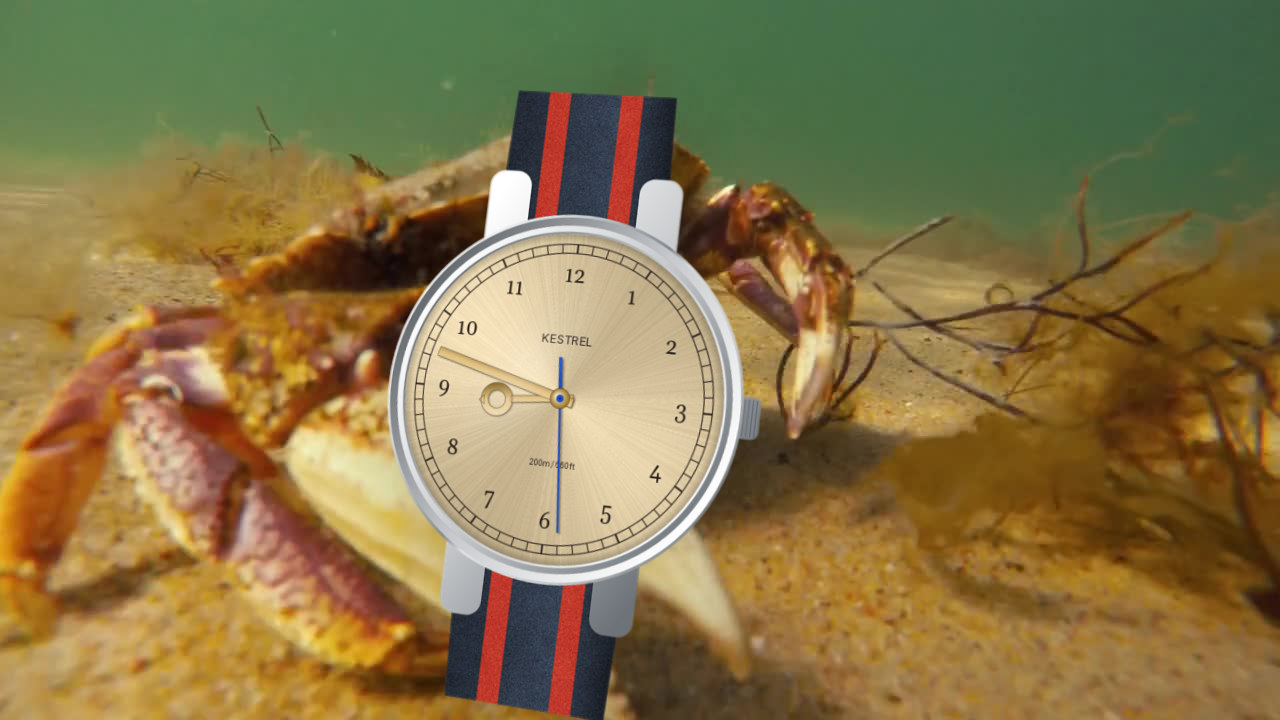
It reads 8.47.29
